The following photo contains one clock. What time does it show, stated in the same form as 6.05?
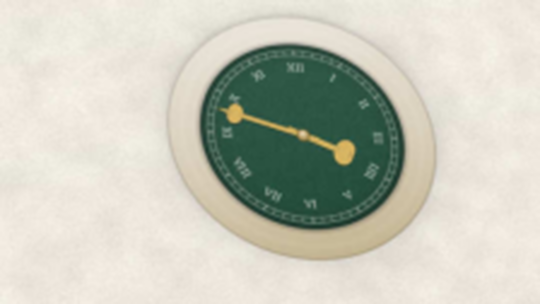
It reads 3.48
